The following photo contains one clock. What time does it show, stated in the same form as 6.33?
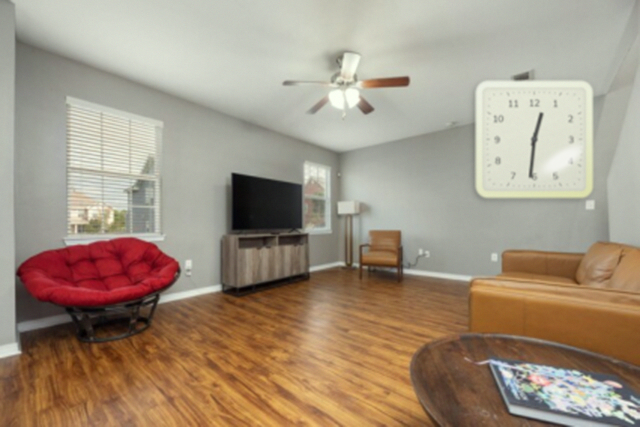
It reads 12.31
